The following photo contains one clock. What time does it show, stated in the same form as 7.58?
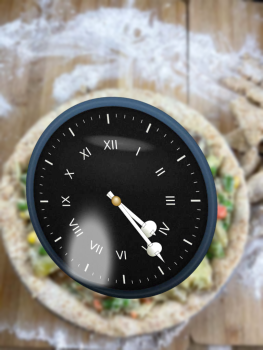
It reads 4.24
